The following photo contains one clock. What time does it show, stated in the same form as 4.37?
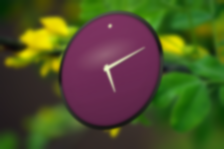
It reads 5.11
